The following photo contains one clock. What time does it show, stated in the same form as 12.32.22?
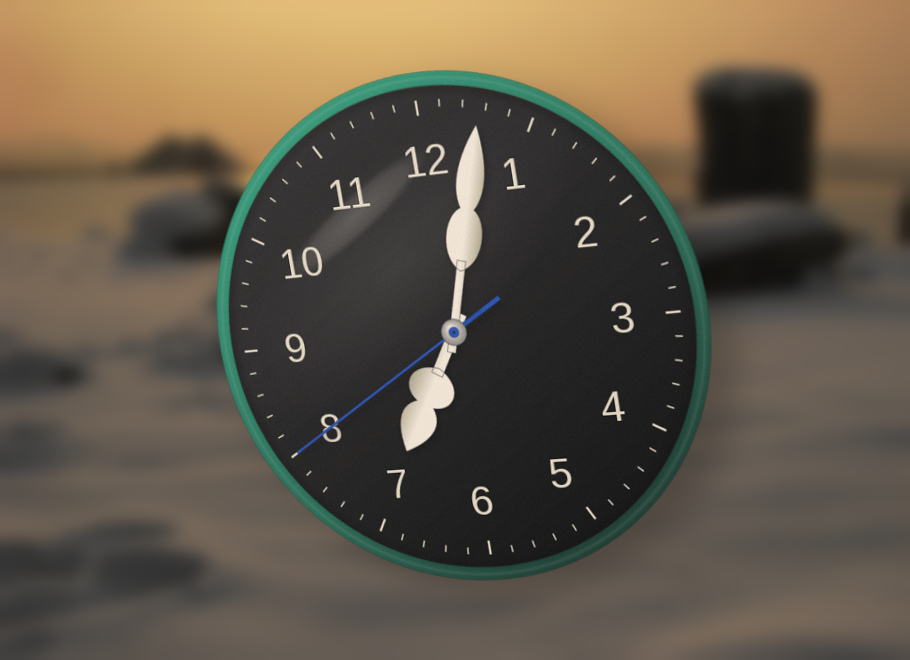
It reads 7.02.40
